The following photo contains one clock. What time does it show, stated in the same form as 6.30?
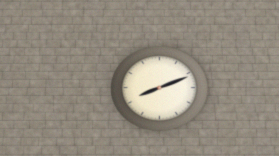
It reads 8.11
